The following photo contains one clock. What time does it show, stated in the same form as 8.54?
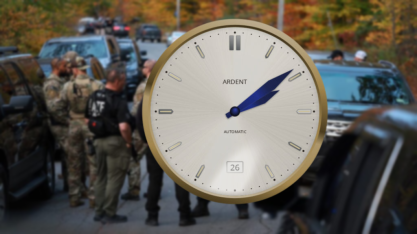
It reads 2.09
